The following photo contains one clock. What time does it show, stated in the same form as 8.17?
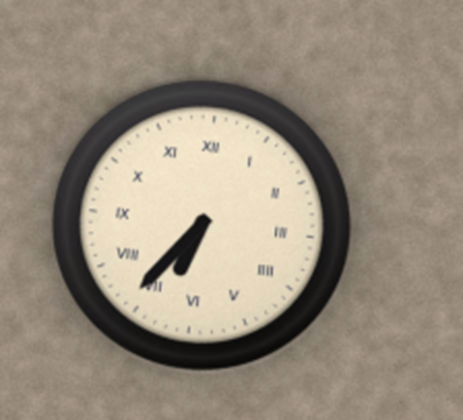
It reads 6.36
